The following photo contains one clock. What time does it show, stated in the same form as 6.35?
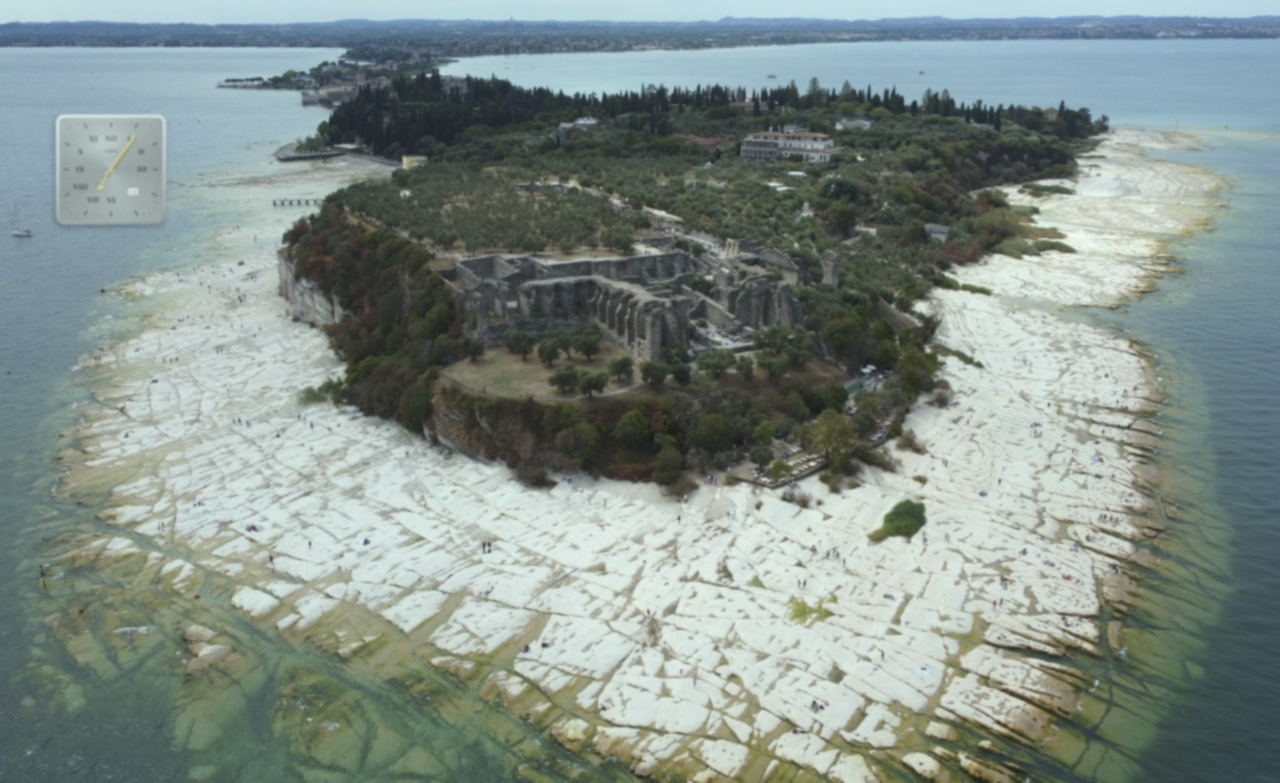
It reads 7.06
